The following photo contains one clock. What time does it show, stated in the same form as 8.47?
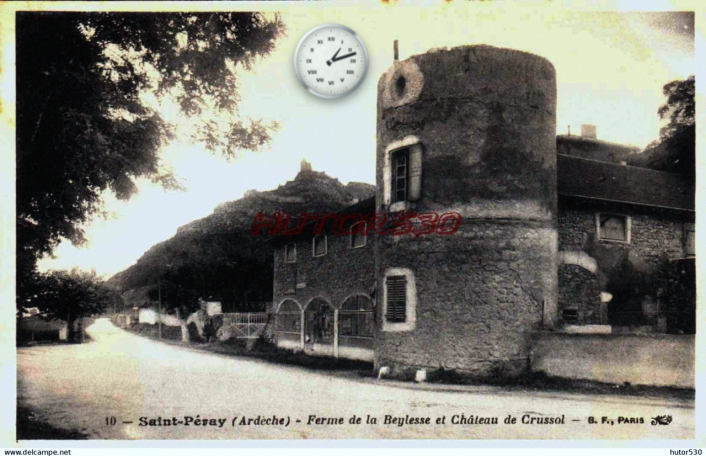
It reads 1.12
